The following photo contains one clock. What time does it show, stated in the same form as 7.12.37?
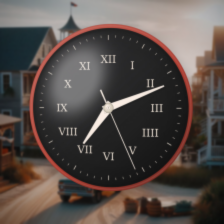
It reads 7.11.26
